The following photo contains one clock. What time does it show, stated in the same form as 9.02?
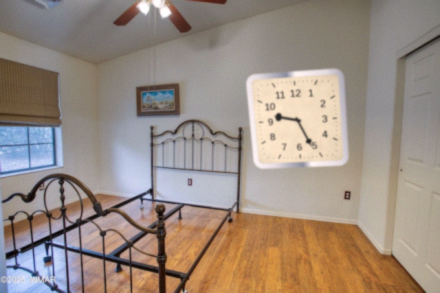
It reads 9.26
